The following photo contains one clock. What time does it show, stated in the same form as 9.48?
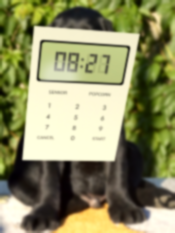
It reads 8.27
